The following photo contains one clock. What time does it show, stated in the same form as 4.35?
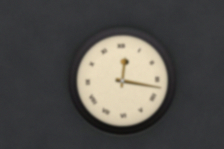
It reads 12.17
